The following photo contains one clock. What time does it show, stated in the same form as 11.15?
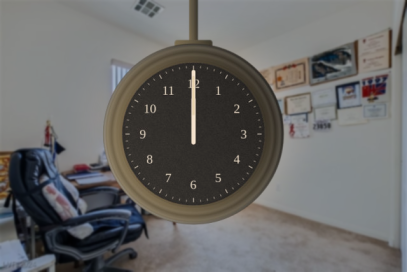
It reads 12.00
